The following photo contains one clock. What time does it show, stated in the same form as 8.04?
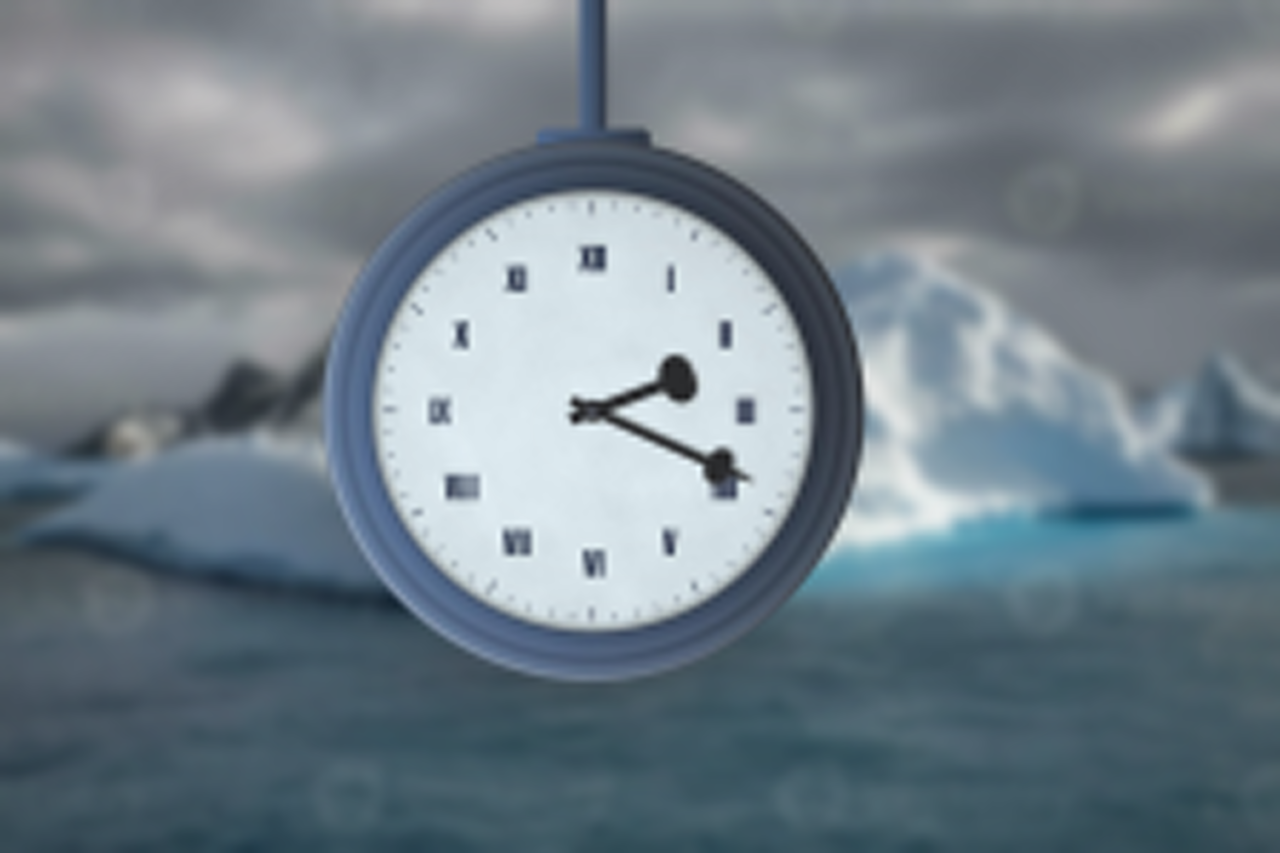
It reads 2.19
